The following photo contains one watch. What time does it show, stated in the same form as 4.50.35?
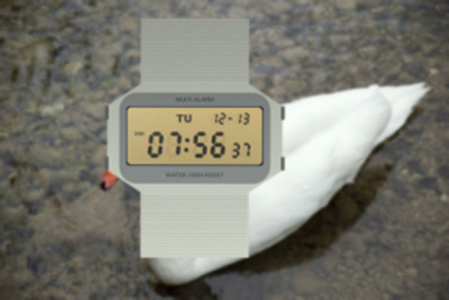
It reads 7.56.37
